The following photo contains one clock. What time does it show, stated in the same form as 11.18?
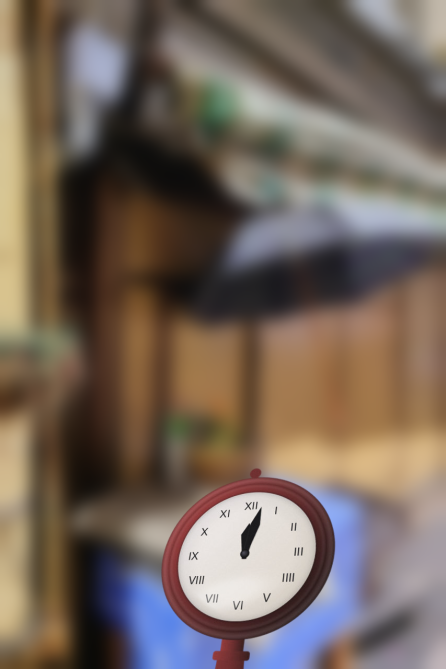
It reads 12.02
